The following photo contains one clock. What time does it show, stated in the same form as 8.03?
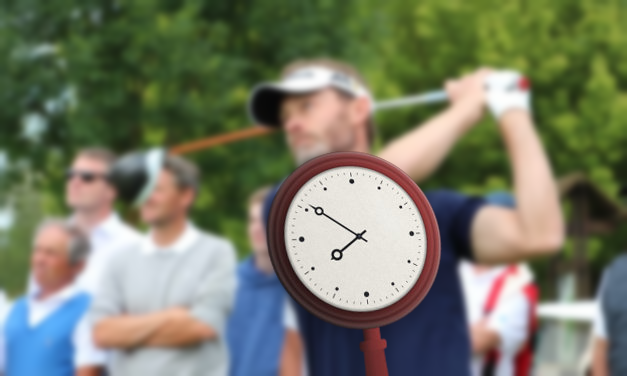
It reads 7.51
